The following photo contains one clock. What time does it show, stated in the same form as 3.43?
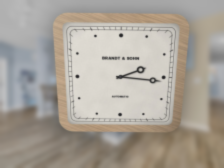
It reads 2.16
